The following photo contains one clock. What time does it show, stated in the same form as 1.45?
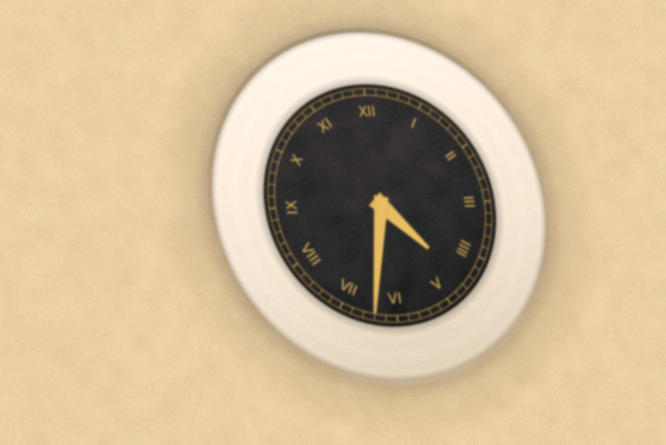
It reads 4.32
